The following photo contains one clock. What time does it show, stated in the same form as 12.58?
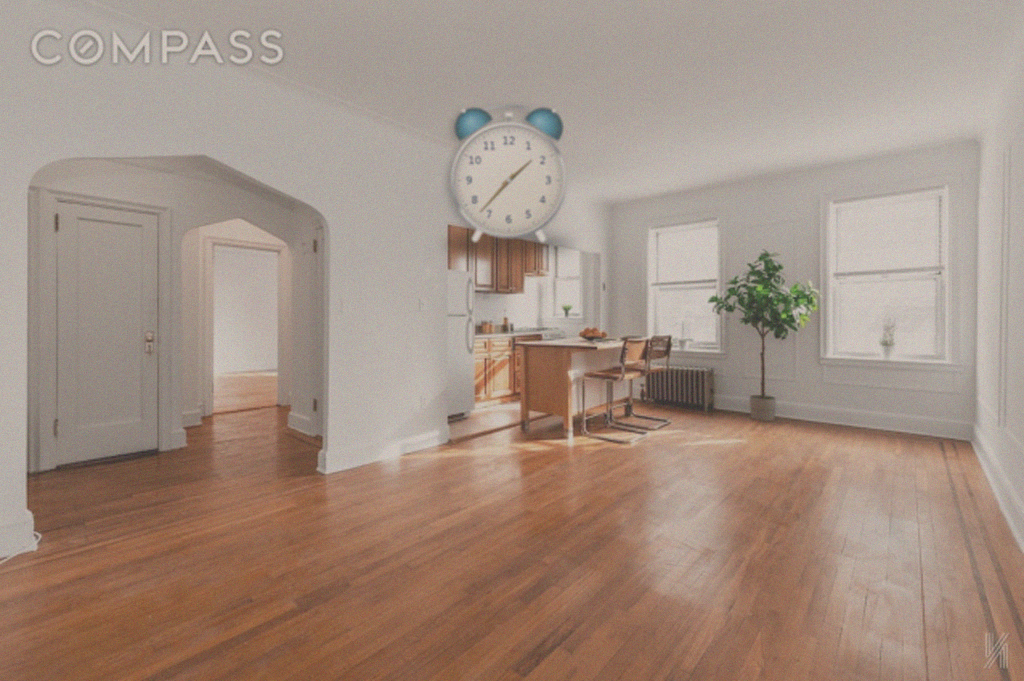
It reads 1.37
